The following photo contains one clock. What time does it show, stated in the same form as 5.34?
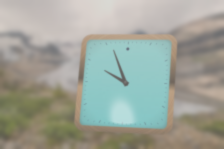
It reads 9.56
